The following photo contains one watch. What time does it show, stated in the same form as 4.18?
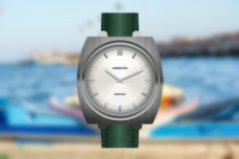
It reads 10.11
